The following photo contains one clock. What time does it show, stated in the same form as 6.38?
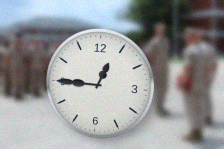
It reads 12.45
